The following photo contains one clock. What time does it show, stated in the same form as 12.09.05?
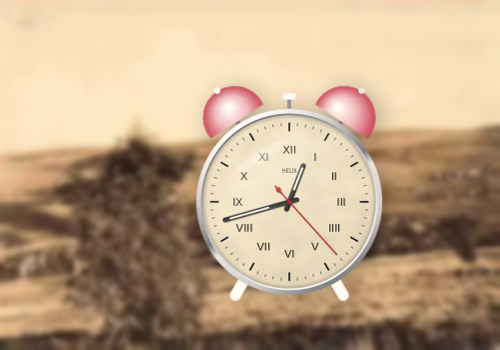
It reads 12.42.23
